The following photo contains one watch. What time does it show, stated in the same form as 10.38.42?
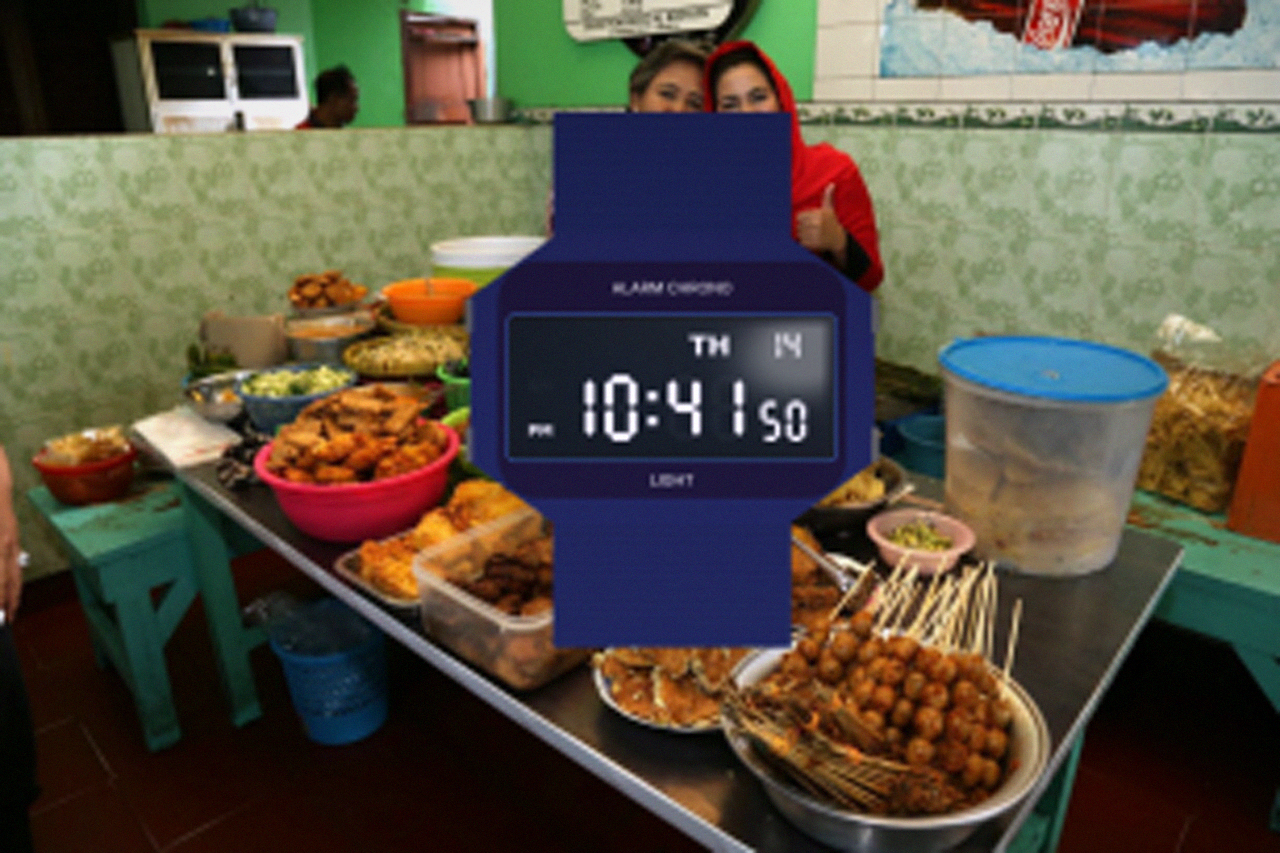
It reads 10.41.50
